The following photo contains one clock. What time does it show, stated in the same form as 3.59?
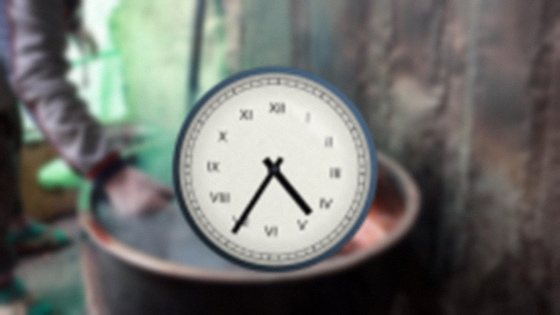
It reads 4.35
